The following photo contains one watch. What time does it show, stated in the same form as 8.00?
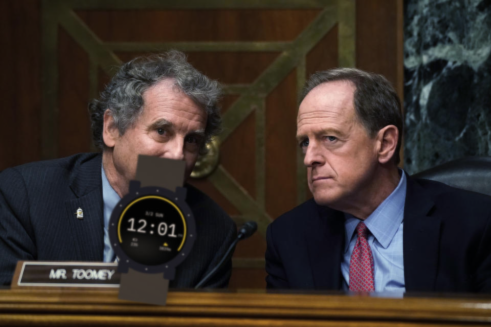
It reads 12.01
